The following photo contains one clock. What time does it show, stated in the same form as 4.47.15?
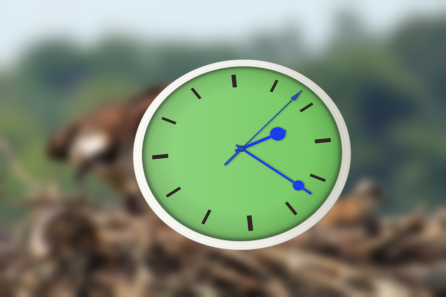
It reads 2.22.08
